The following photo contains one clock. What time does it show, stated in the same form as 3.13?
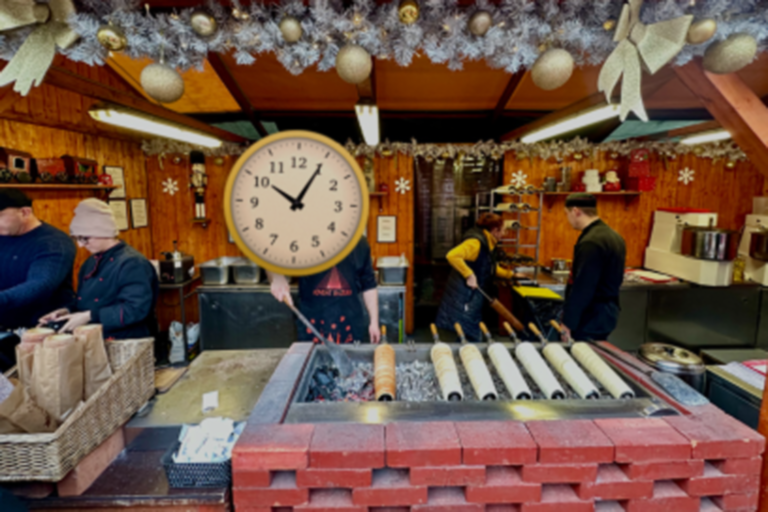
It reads 10.05
